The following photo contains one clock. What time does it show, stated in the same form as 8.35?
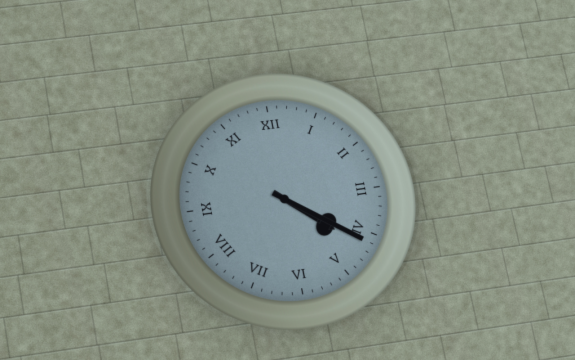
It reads 4.21
